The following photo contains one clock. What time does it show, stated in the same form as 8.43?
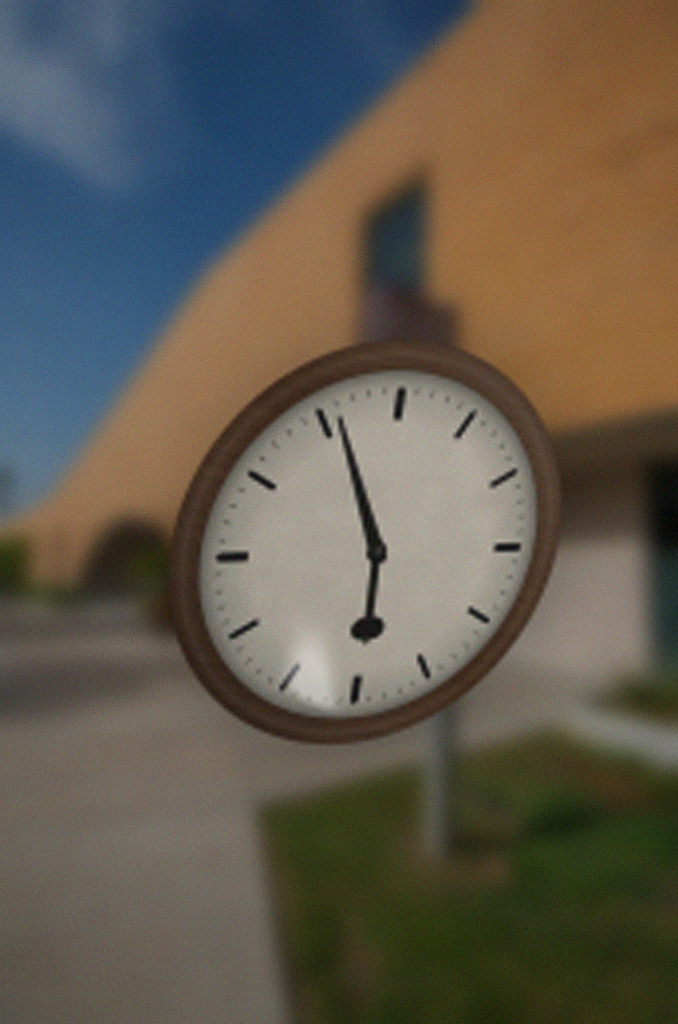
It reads 5.56
